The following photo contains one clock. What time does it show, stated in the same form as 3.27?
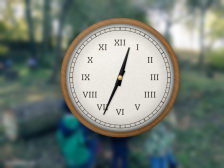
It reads 12.34
